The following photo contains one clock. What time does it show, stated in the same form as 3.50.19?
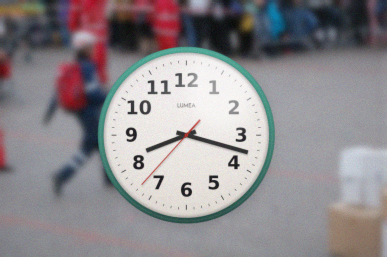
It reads 8.17.37
